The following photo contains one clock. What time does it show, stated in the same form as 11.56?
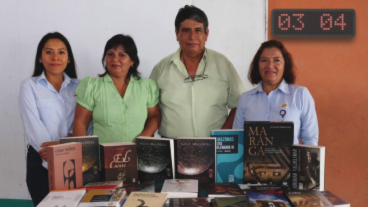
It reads 3.04
